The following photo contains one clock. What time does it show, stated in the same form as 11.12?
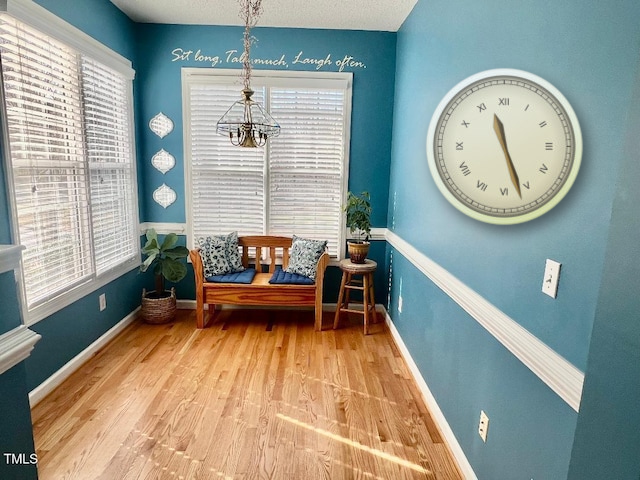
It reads 11.27
